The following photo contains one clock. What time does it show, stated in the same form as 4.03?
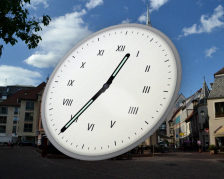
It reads 12.35
